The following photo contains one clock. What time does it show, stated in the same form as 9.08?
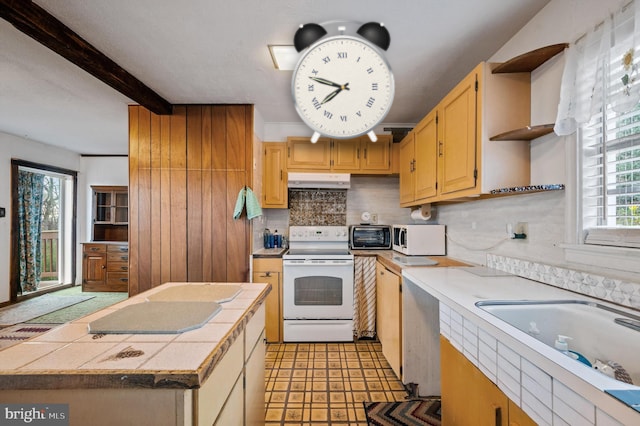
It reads 7.48
